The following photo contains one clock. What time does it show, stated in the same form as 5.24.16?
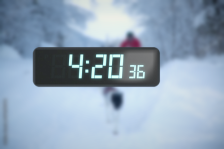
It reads 4.20.36
